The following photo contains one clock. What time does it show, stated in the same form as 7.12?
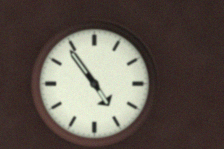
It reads 4.54
